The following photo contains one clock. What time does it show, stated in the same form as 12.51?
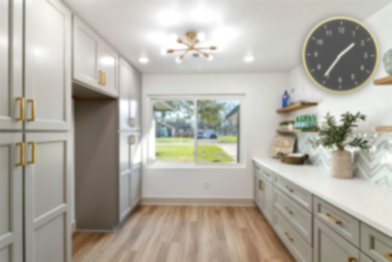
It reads 1.36
